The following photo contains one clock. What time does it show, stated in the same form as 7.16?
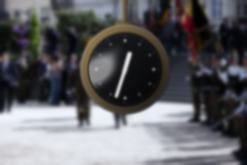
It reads 12.33
